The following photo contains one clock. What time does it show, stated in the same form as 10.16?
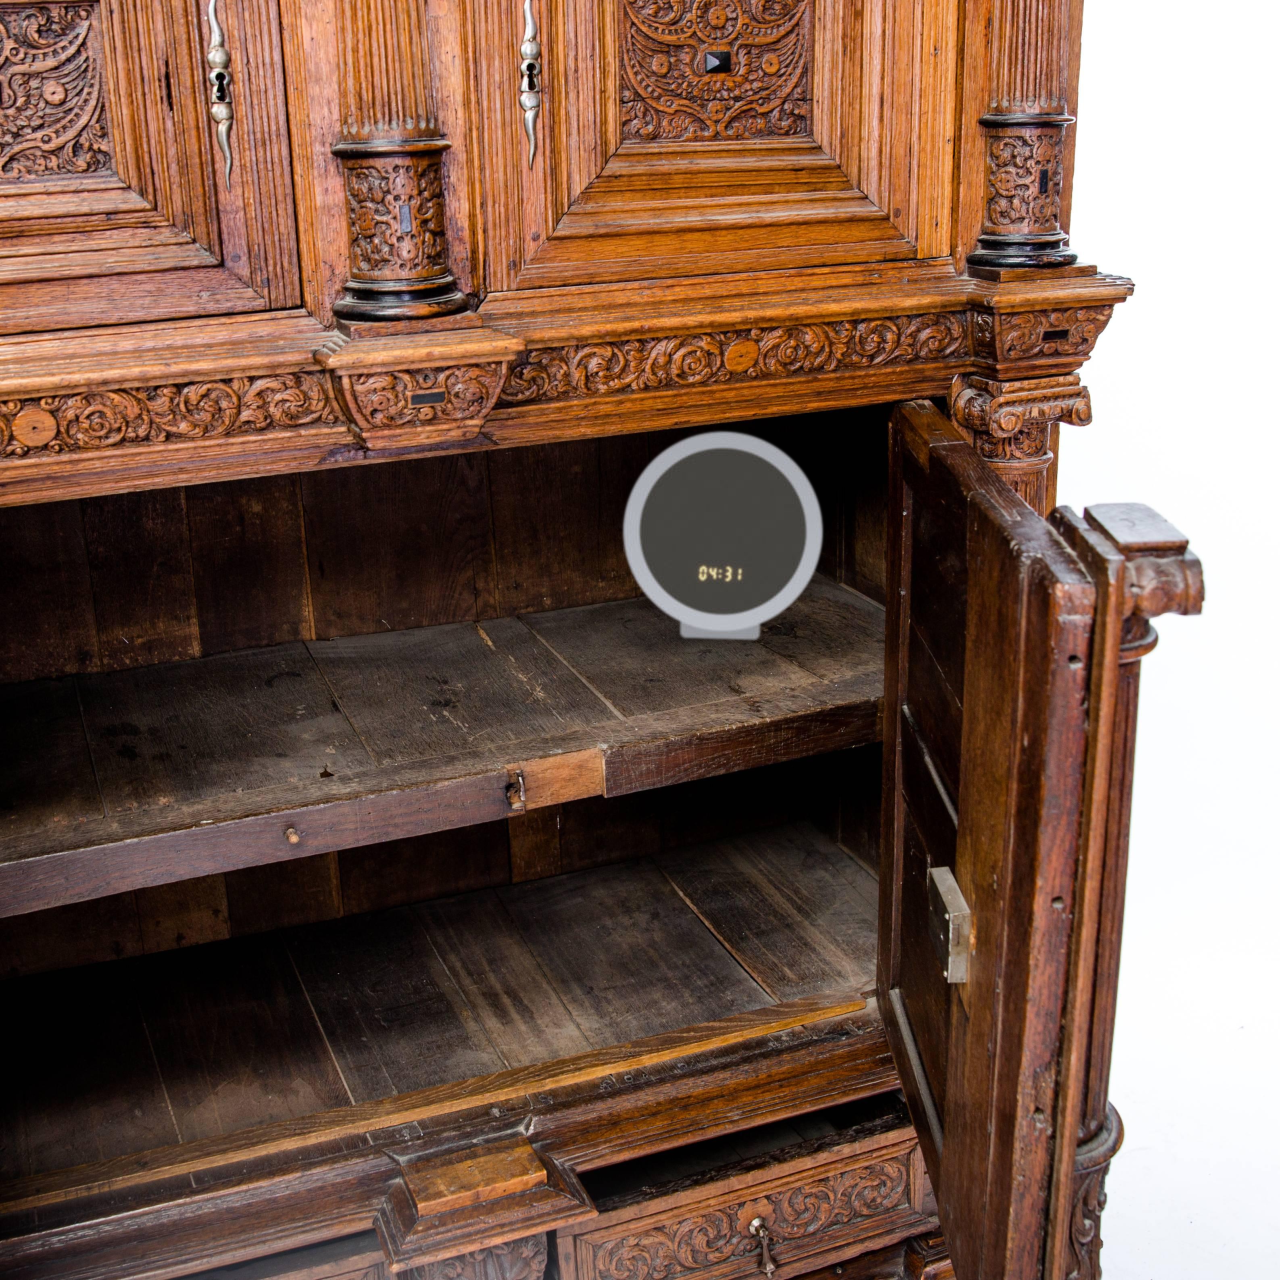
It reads 4.31
